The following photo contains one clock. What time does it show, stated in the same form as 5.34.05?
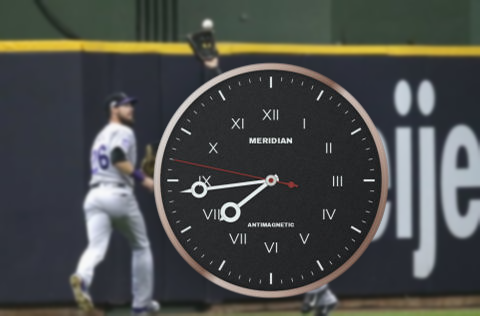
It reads 7.43.47
